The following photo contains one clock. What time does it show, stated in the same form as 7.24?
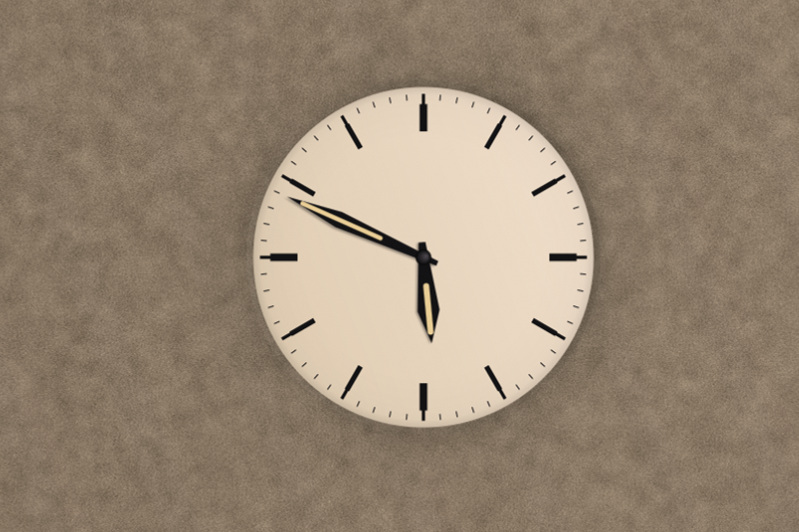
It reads 5.49
